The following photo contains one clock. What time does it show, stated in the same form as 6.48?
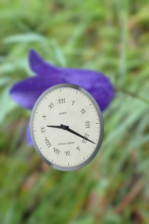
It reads 9.20
